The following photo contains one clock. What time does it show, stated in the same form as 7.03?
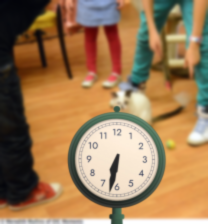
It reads 6.32
